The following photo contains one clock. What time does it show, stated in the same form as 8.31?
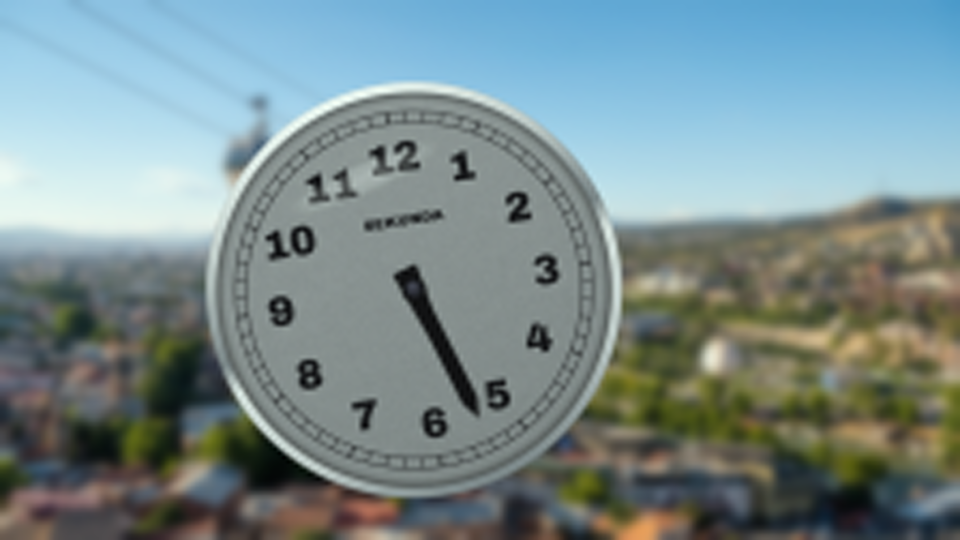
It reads 5.27
